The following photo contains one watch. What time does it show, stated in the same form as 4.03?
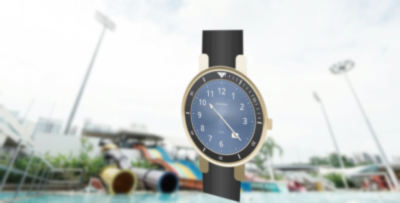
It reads 10.22
